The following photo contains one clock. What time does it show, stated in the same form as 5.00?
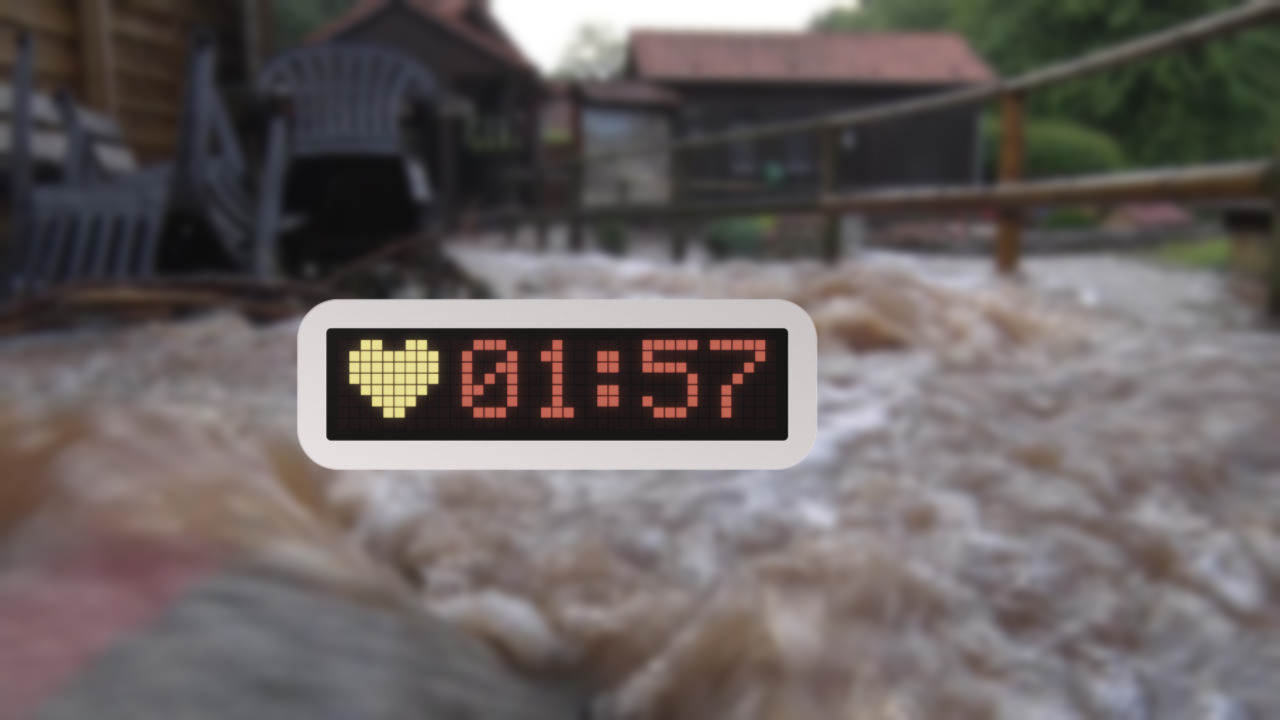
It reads 1.57
